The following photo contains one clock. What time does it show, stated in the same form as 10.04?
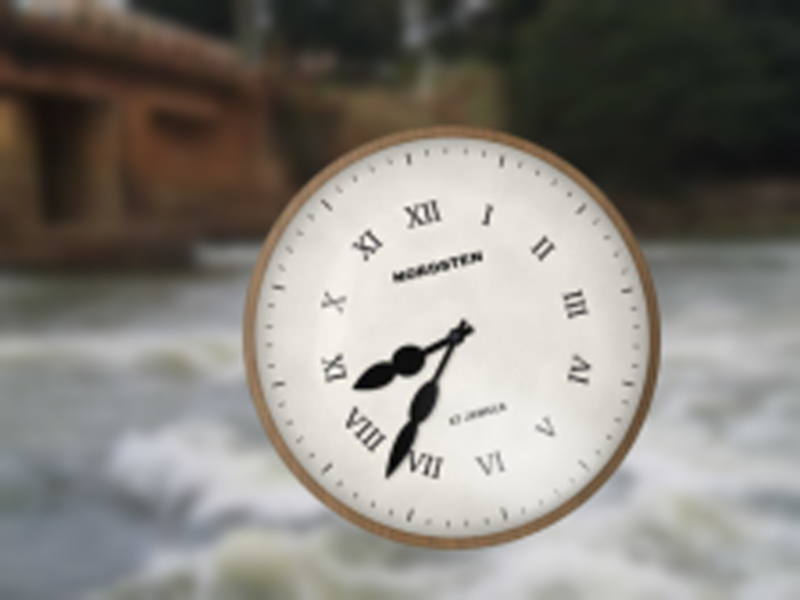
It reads 8.37
